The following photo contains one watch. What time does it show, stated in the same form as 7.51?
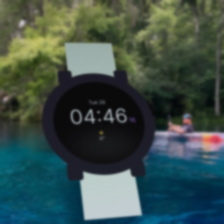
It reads 4.46
